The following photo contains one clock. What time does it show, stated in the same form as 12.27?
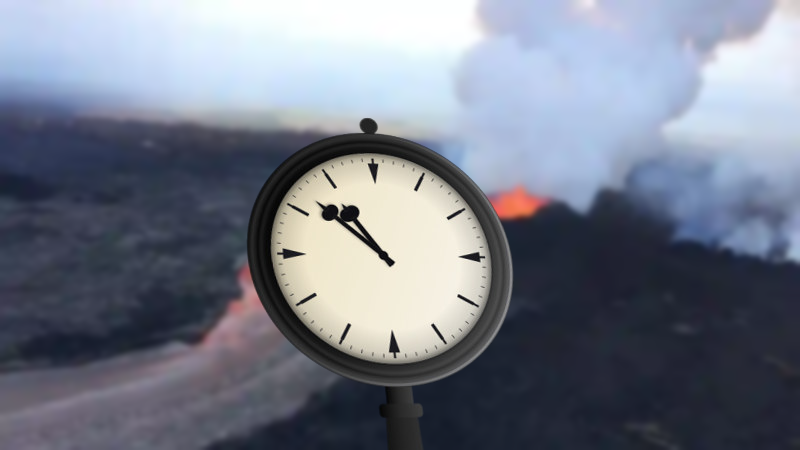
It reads 10.52
